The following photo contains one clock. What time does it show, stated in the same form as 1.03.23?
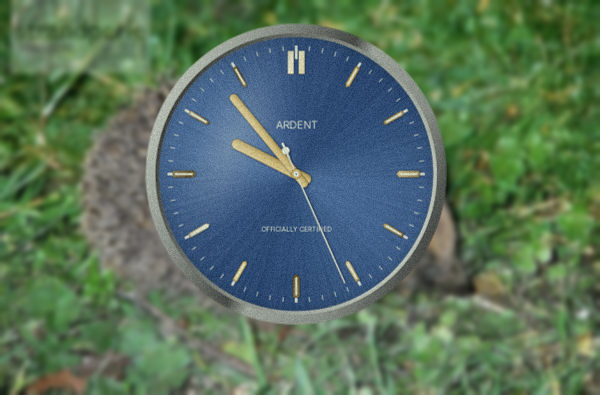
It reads 9.53.26
